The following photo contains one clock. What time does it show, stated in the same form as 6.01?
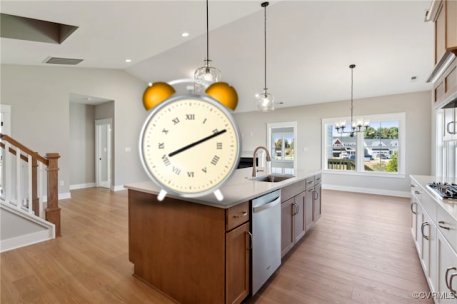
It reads 8.11
